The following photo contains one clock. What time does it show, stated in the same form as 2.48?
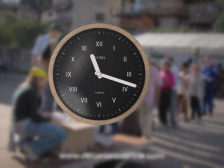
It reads 11.18
